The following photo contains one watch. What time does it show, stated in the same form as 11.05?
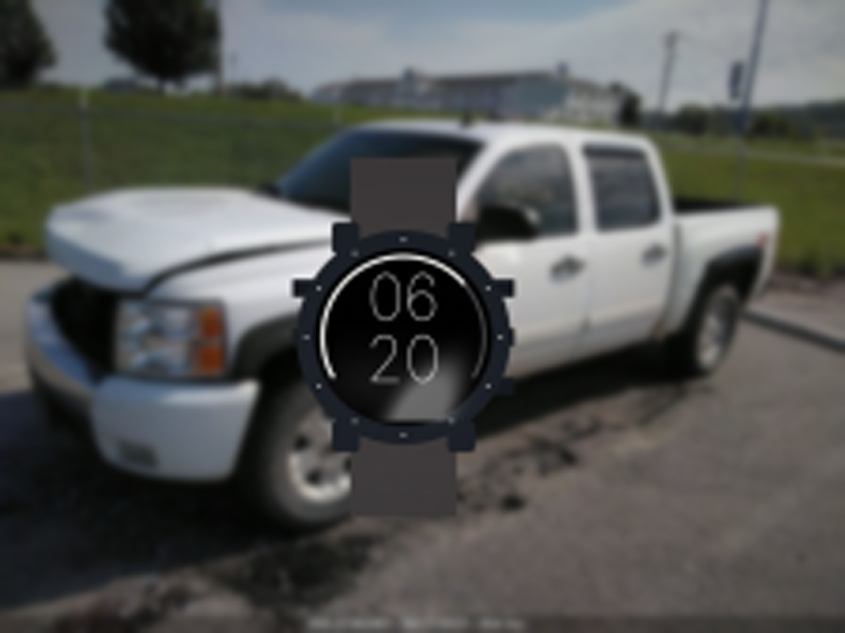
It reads 6.20
